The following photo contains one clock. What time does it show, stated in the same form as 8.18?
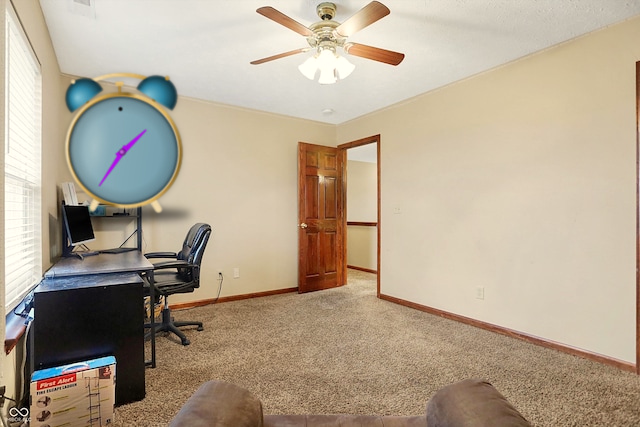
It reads 1.36
